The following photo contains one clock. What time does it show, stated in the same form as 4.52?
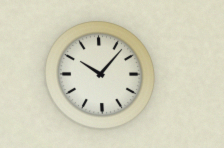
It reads 10.07
